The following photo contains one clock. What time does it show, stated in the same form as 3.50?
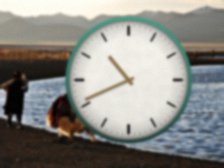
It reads 10.41
